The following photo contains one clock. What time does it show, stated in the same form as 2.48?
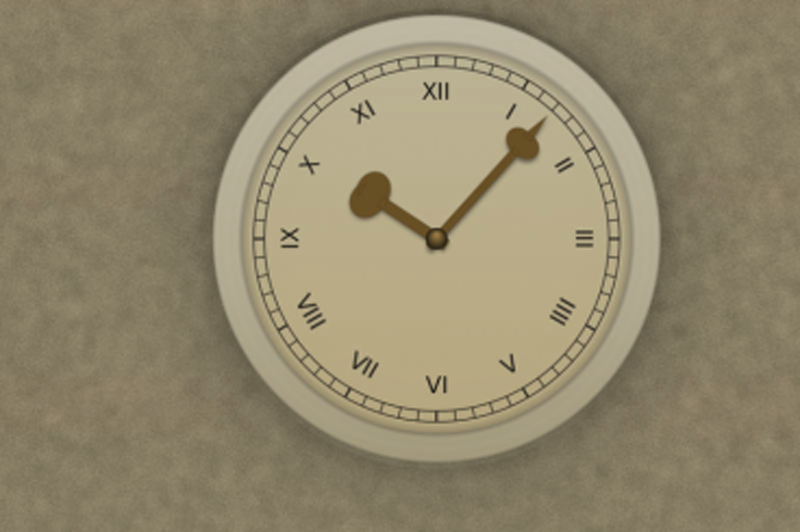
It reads 10.07
